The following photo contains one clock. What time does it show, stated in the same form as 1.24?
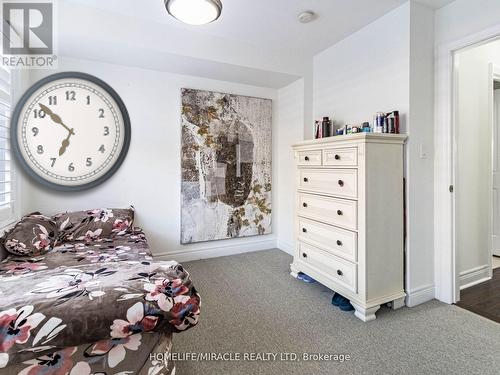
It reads 6.52
